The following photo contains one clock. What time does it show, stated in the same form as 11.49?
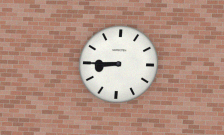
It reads 8.45
